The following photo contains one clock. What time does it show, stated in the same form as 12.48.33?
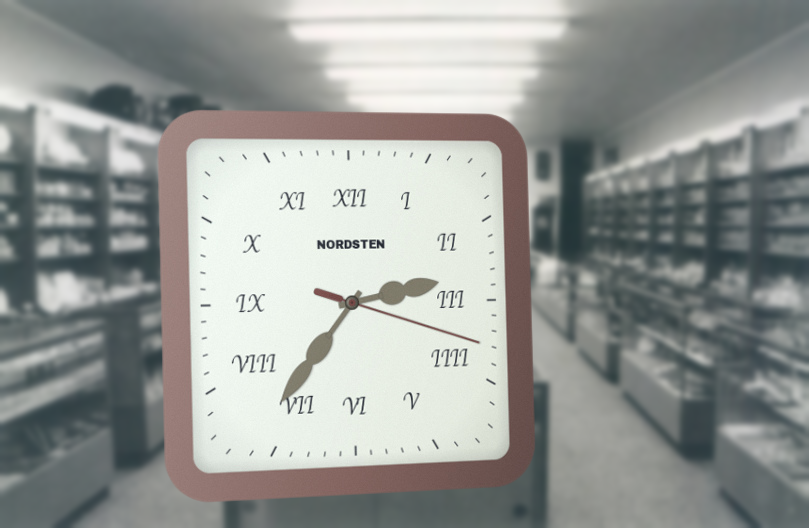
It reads 2.36.18
